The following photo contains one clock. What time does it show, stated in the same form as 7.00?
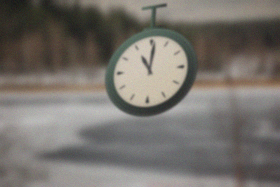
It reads 11.01
